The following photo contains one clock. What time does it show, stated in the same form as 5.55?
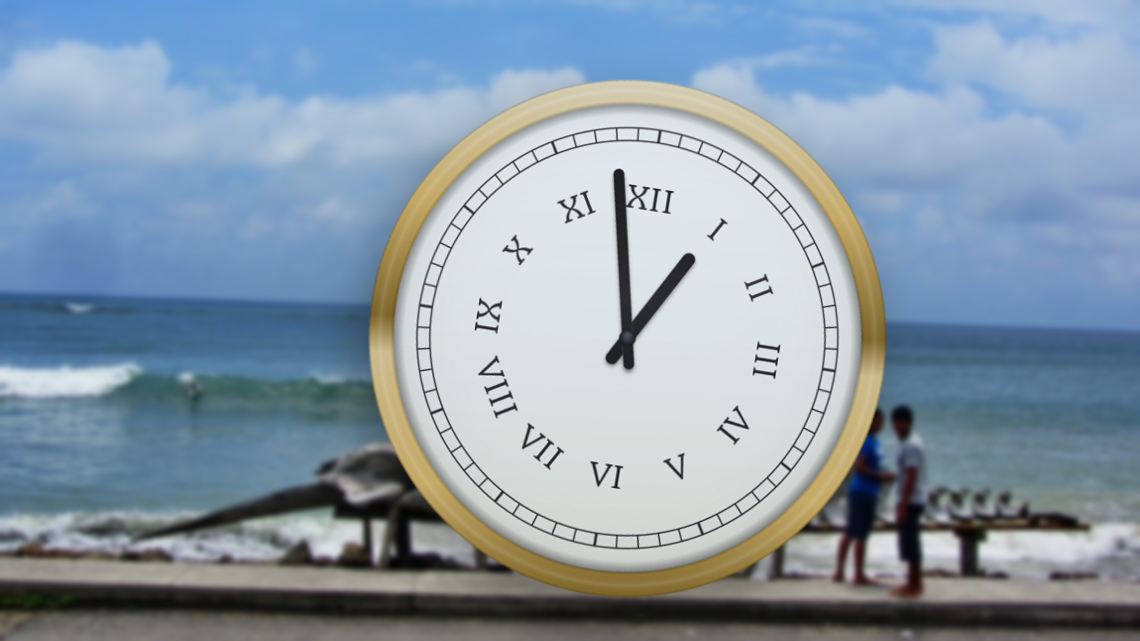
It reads 12.58
